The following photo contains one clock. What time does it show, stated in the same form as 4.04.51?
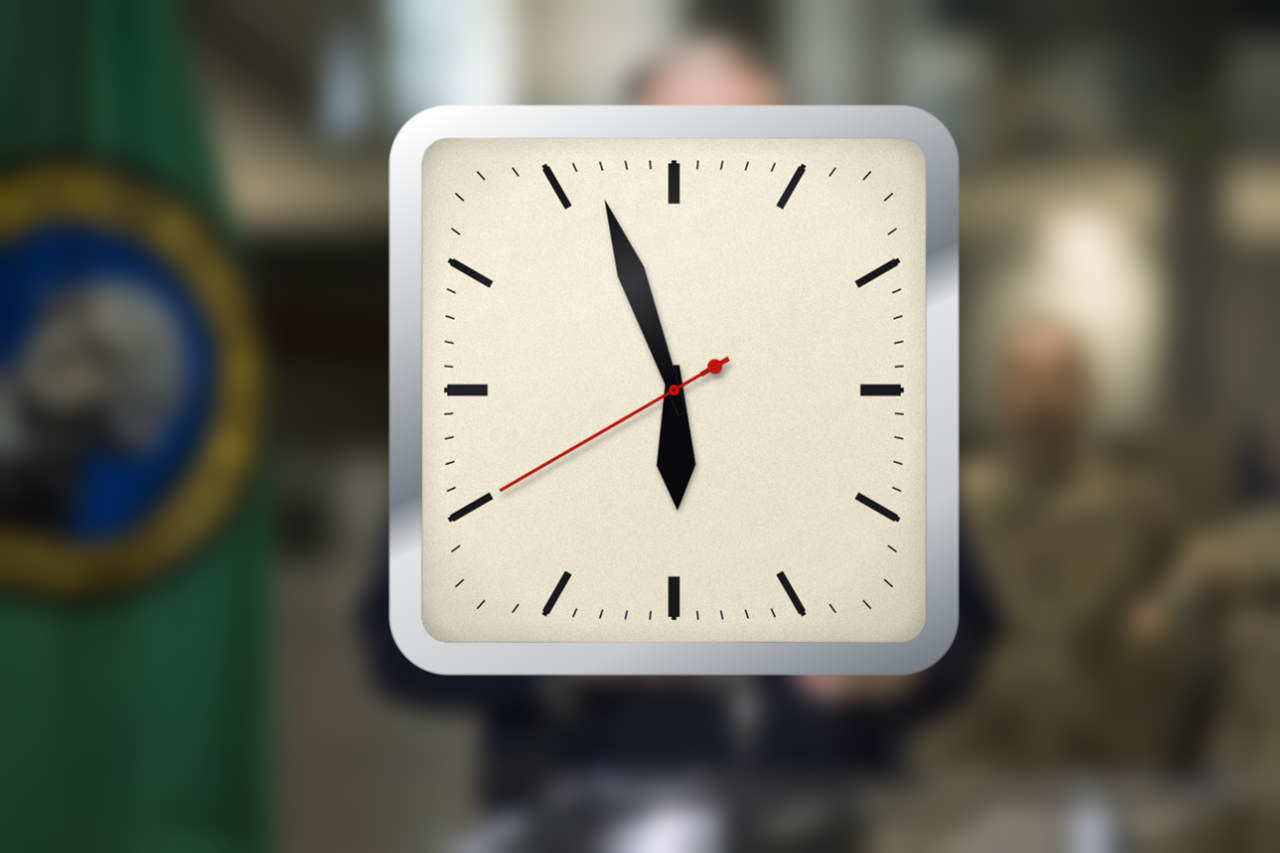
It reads 5.56.40
